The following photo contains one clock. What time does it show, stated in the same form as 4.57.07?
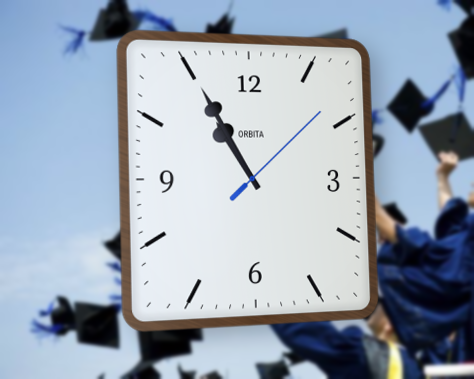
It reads 10.55.08
